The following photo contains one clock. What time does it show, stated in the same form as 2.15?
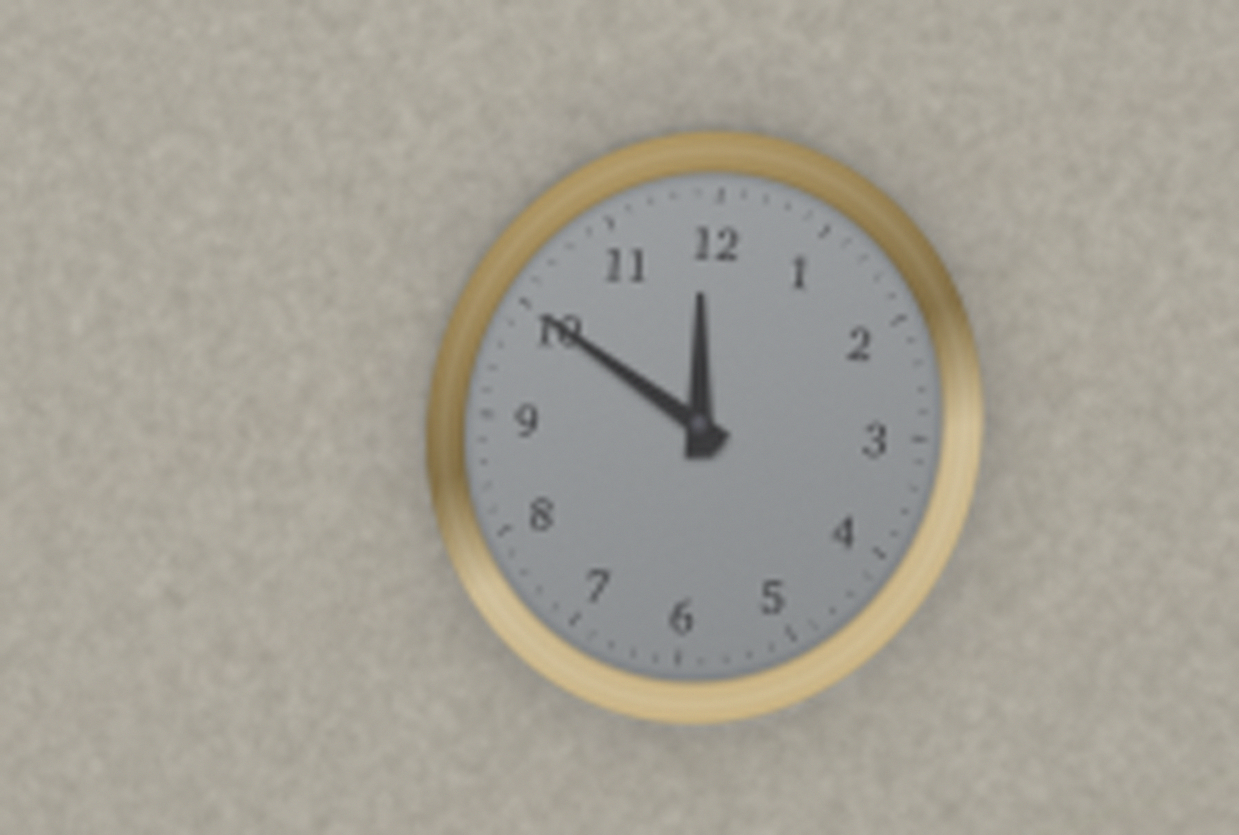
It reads 11.50
